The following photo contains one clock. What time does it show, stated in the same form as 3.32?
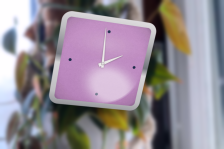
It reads 1.59
